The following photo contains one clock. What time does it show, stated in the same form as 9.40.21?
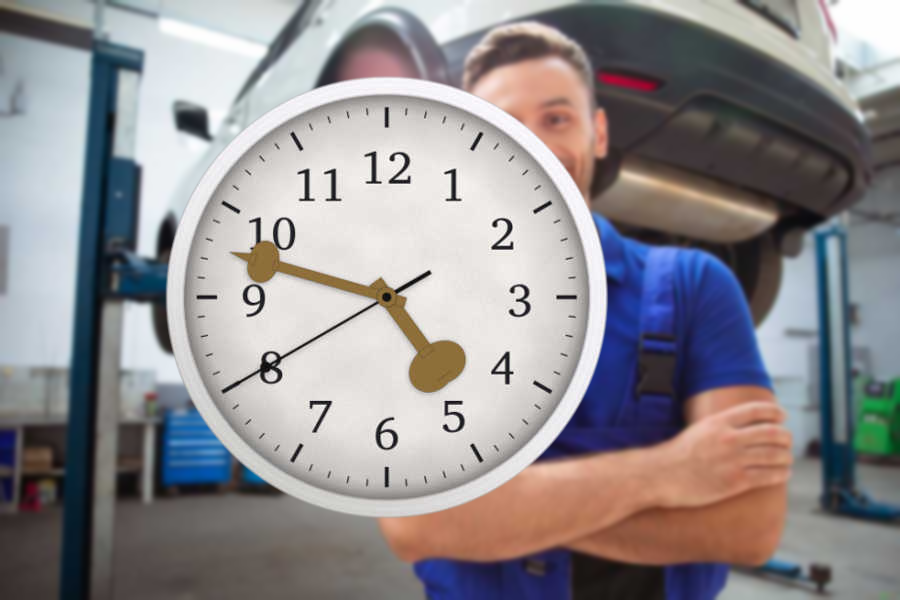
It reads 4.47.40
